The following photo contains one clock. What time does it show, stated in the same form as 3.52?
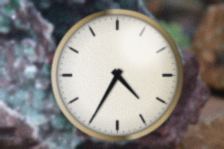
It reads 4.35
